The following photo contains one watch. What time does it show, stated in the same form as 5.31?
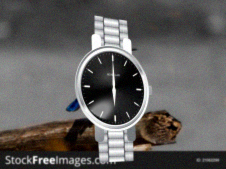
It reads 6.00
